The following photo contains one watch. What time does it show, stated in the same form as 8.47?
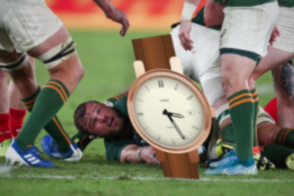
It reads 3.26
